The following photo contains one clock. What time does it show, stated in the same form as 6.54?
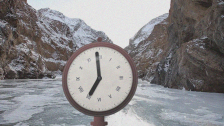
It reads 6.59
